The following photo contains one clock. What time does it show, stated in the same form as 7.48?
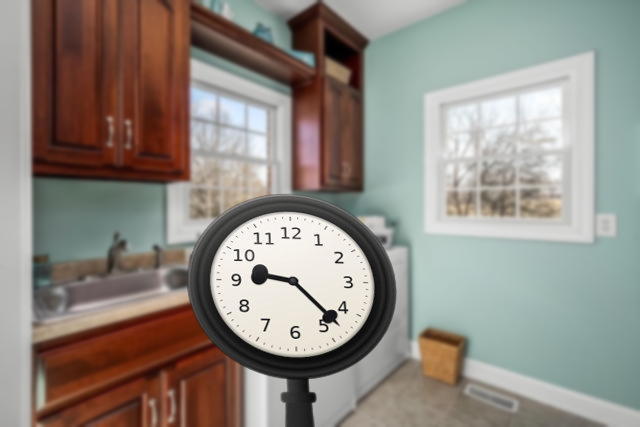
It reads 9.23
